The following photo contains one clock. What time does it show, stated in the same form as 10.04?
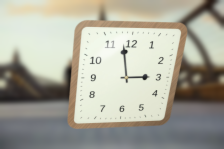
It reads 2.58
